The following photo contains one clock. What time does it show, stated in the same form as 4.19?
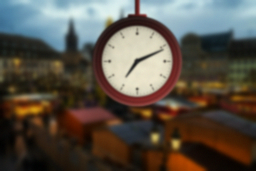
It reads 7.11
